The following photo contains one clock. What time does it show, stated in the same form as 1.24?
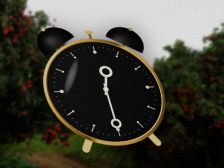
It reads 12.30
